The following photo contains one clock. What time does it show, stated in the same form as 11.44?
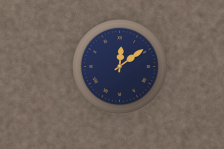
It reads 12.09
